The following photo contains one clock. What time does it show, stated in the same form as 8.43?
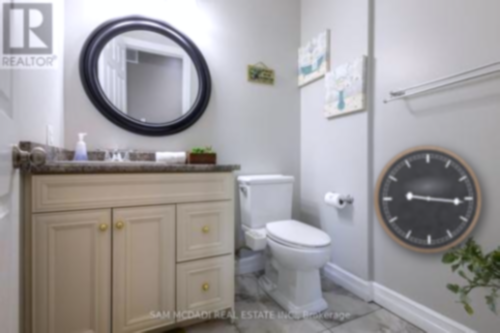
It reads 9.16
